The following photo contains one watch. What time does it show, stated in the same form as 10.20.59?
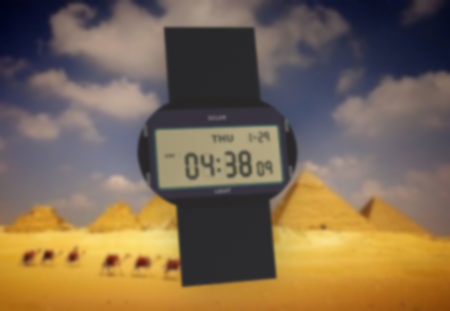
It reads 4.38.09
